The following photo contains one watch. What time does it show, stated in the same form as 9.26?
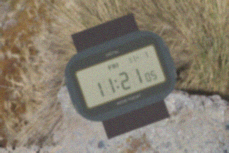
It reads 11.21
